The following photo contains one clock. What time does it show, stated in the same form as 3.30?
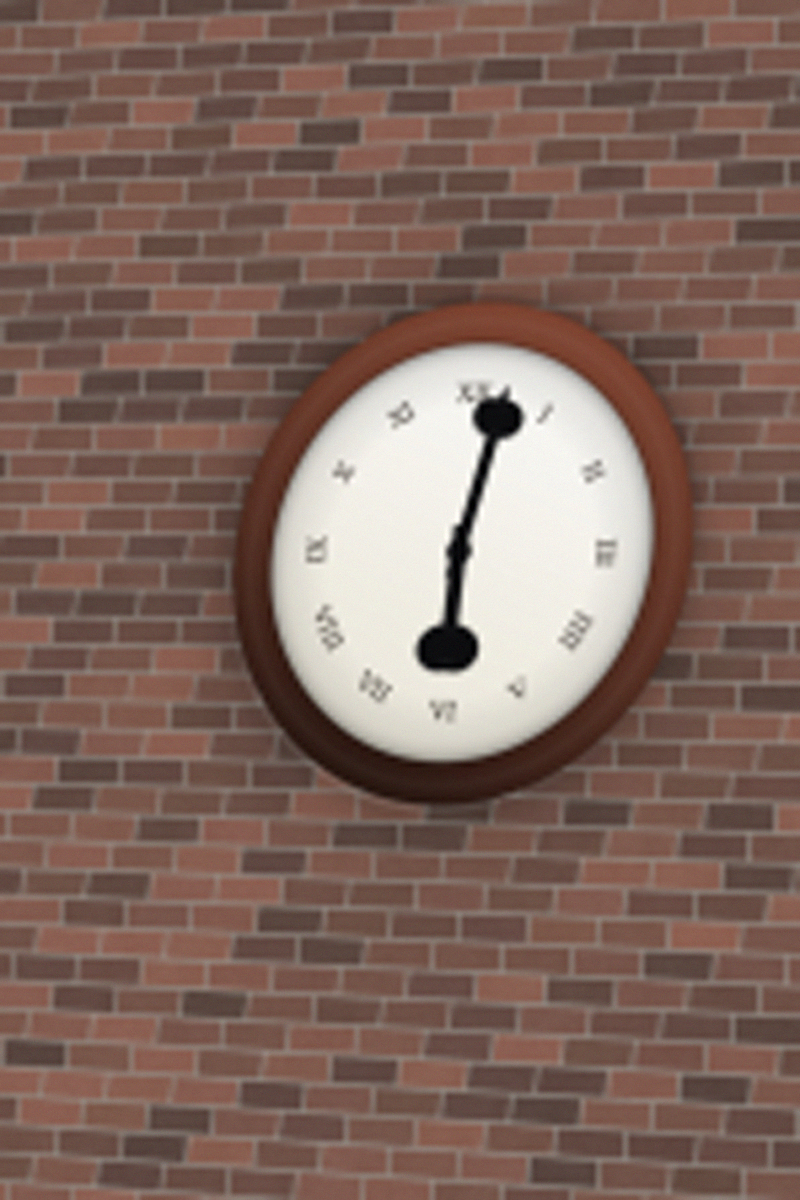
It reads 6.02
